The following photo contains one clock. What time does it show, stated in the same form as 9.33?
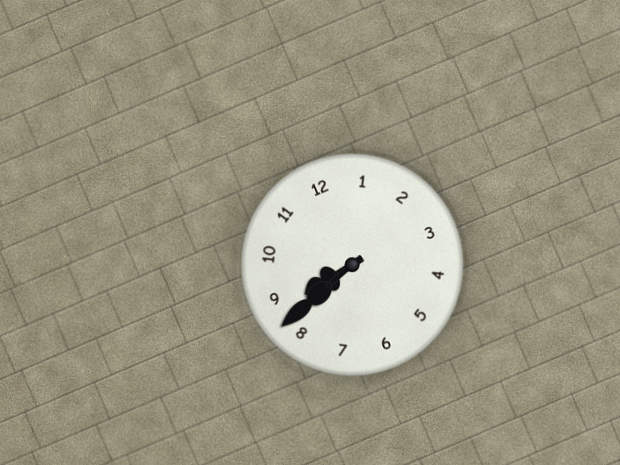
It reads 8.42
